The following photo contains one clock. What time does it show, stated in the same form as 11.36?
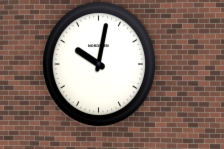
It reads 10.02
